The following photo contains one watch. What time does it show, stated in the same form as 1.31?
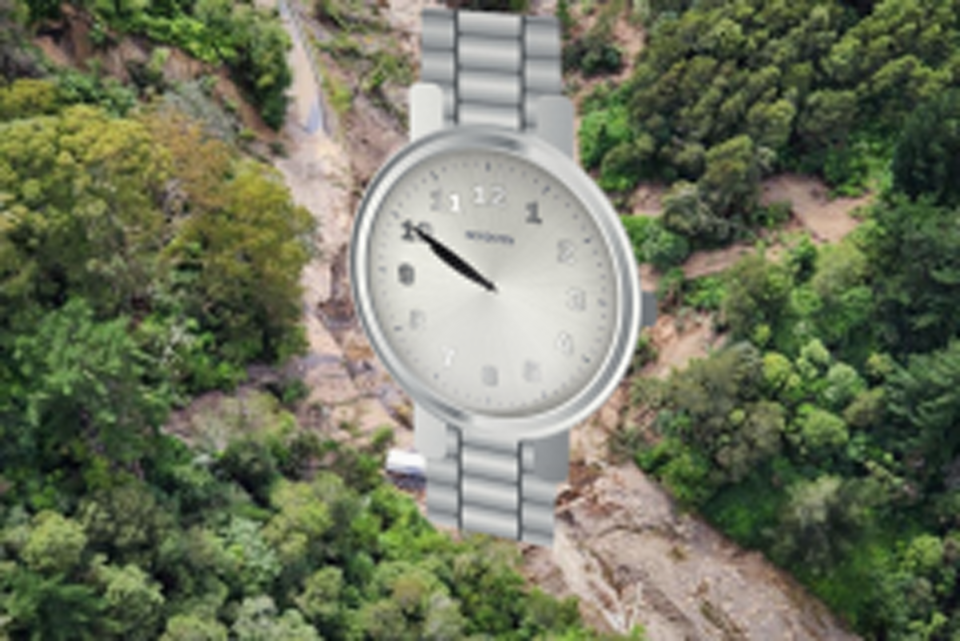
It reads 9.50
